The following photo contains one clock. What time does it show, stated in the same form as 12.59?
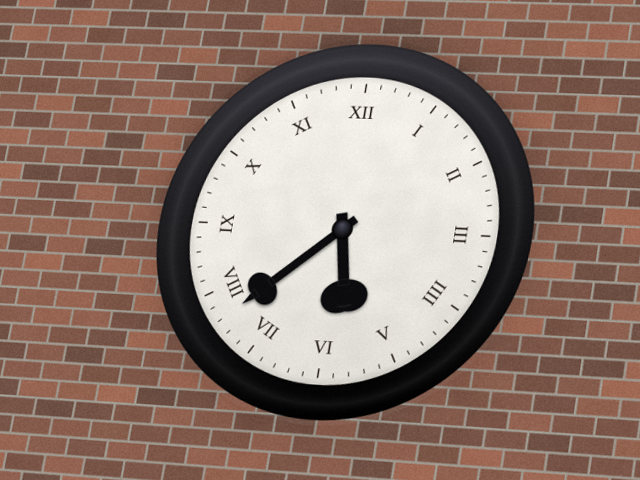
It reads 5.38
